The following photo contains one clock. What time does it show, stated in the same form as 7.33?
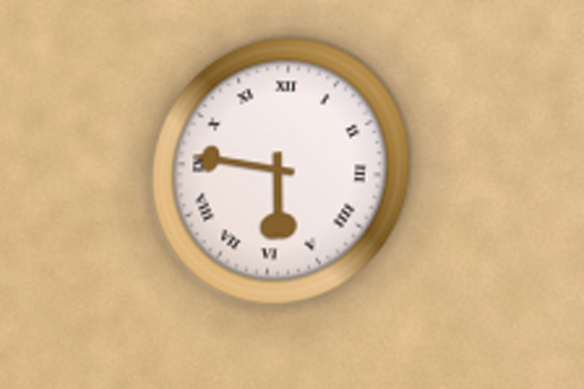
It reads 5.46
